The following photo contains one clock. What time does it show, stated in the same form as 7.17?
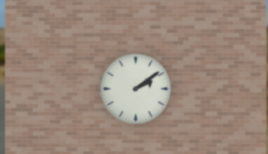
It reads 2.09
